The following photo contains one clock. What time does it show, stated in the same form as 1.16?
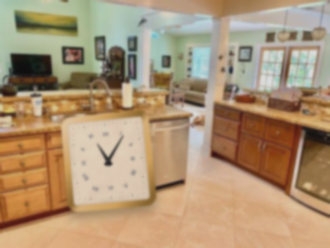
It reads 11.06
